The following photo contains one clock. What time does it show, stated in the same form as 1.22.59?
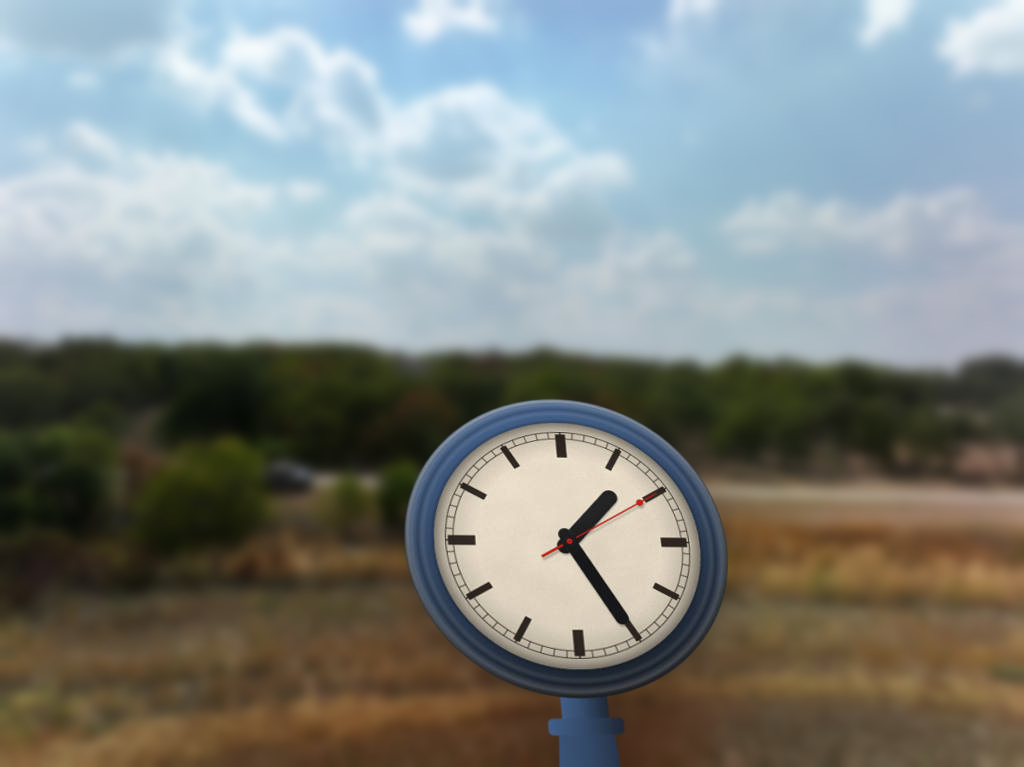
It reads 1.25.10
